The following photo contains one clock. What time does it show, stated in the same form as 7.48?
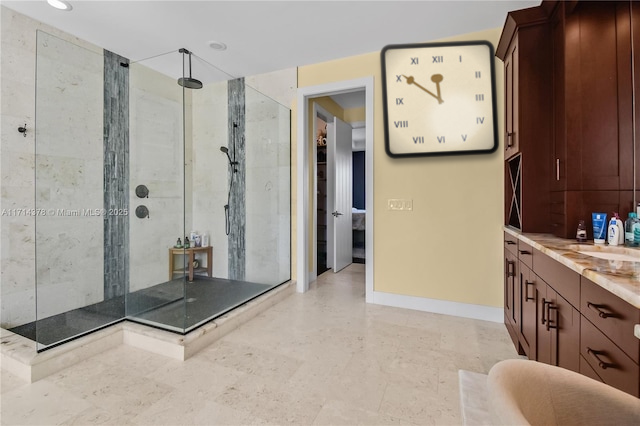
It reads 11.51
